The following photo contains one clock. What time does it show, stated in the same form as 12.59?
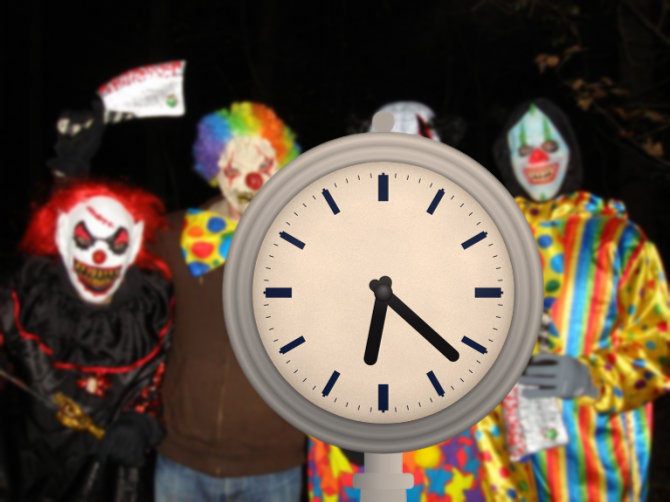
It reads 6.22
